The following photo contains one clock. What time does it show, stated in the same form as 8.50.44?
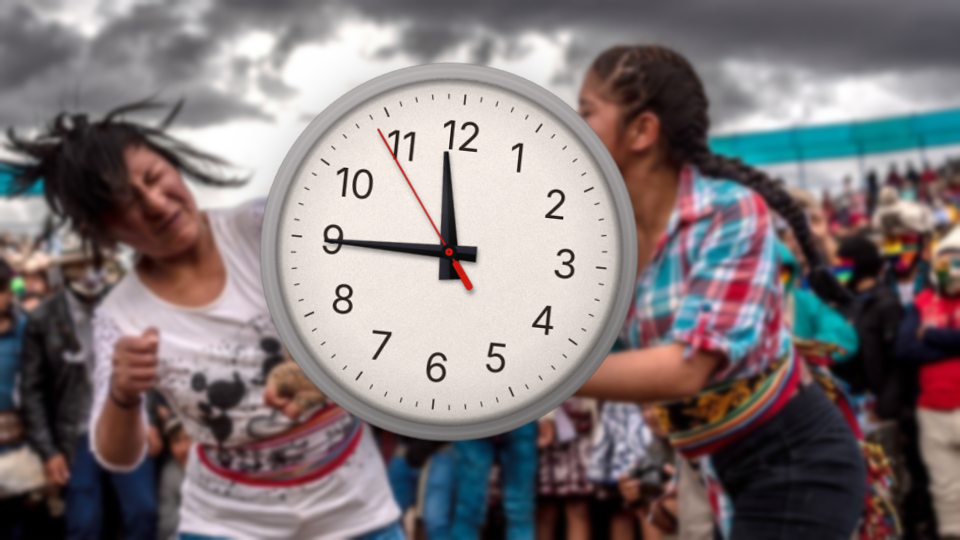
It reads 11.44.54
